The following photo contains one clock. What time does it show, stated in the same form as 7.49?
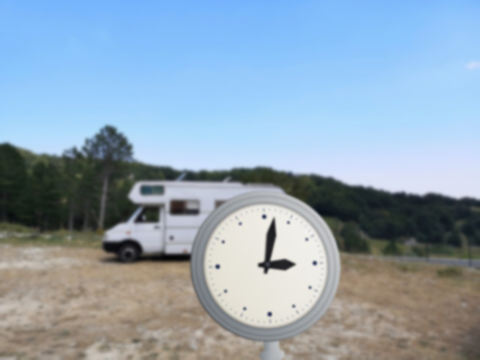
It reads 3.02
